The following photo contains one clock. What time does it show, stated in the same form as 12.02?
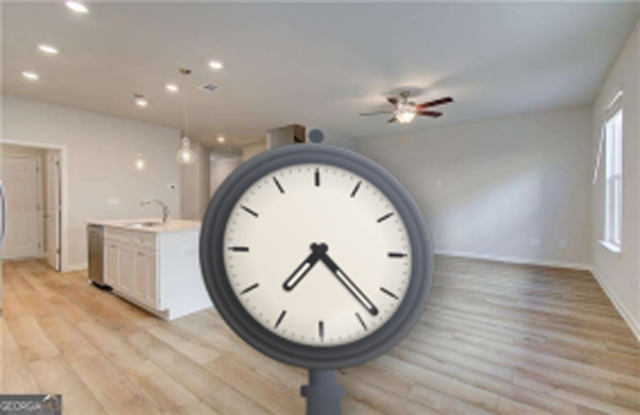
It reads 7.23
